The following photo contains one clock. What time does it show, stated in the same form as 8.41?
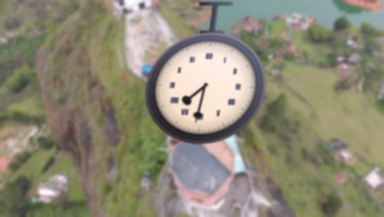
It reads 7.31
